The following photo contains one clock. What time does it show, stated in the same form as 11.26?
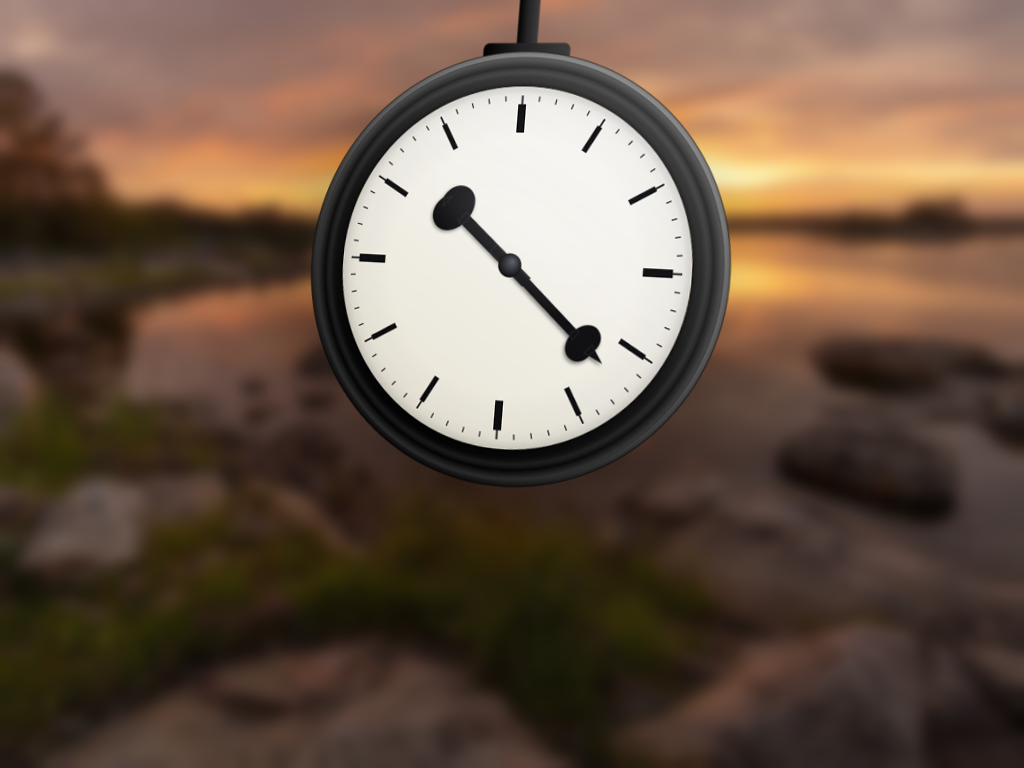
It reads 10.22
